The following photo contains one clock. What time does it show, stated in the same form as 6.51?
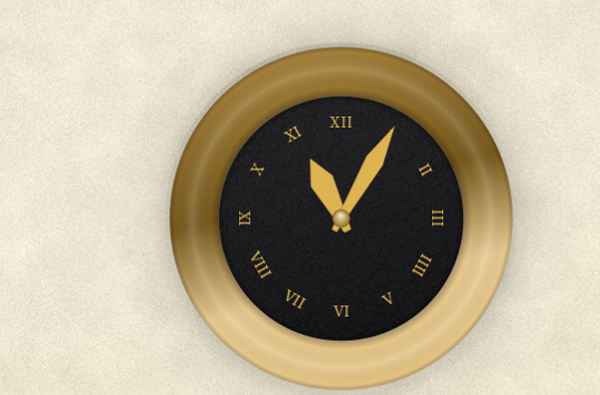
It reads 11.05
